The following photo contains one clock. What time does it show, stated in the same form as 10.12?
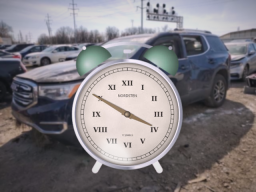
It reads 3.50
